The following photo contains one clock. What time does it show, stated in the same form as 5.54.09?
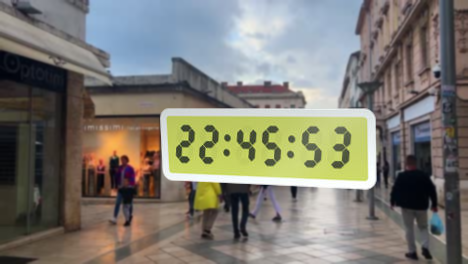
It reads 22.45.53
